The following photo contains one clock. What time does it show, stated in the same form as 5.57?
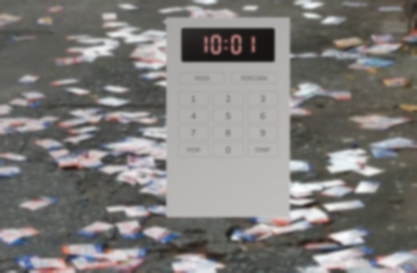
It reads 10.01
